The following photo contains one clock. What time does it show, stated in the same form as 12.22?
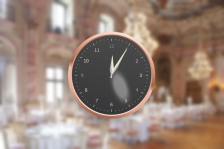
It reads 12.05
